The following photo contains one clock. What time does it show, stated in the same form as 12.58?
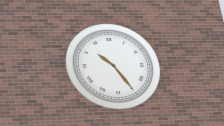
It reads 10.25
